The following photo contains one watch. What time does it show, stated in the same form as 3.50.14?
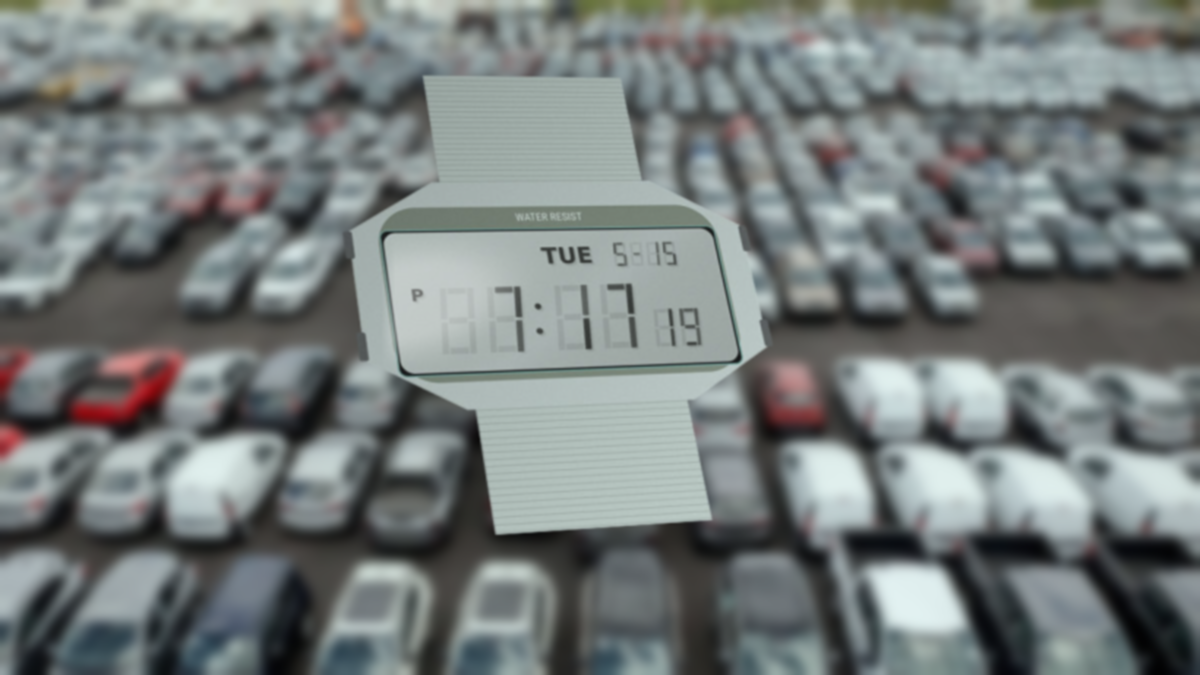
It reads 7.17.19
